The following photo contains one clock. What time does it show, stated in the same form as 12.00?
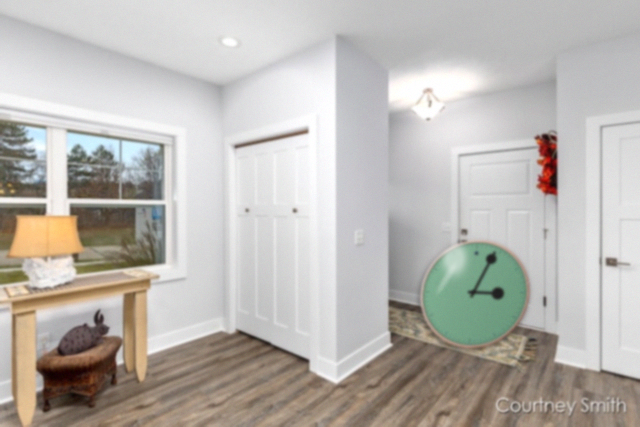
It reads 3.04
